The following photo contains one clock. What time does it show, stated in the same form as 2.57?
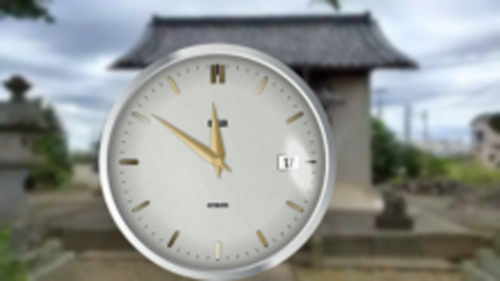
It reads 11.51
